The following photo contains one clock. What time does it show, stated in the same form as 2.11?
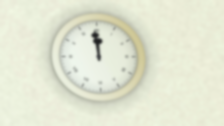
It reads 11.59
